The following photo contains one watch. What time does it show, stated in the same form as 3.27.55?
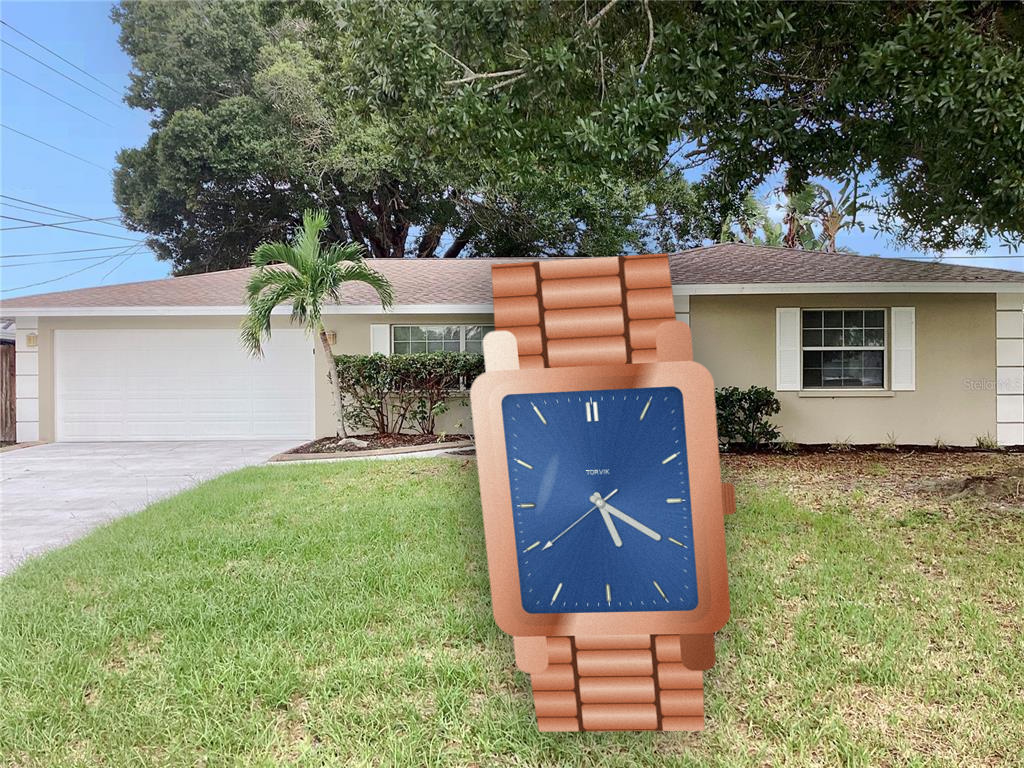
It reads 5.20.39
